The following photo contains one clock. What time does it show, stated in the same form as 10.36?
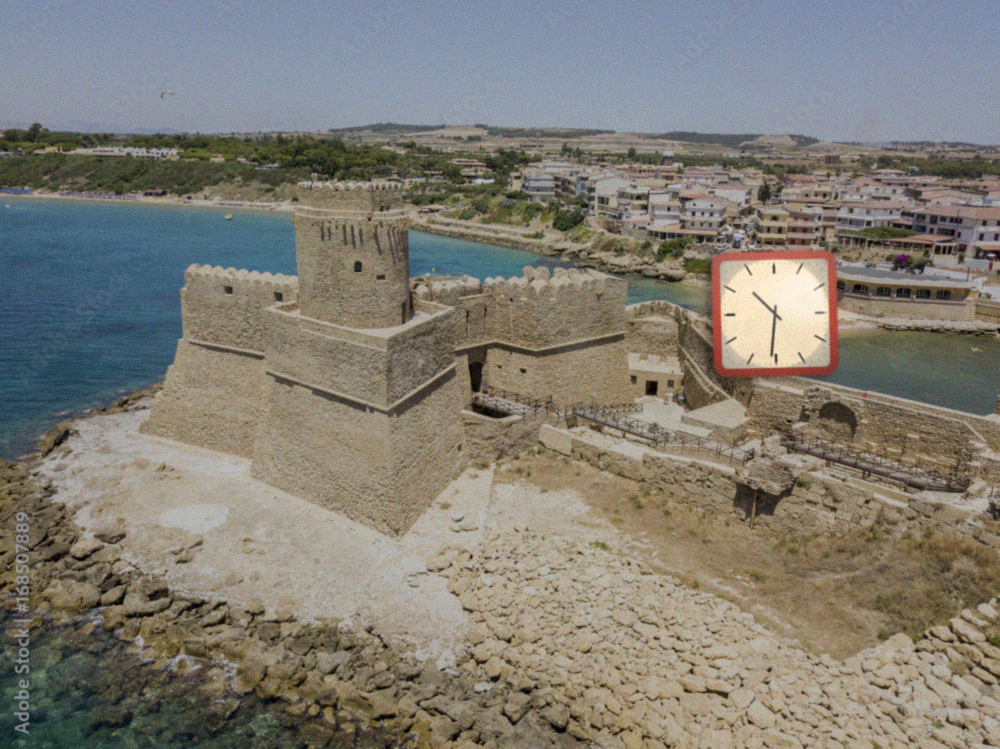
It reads 10.31
